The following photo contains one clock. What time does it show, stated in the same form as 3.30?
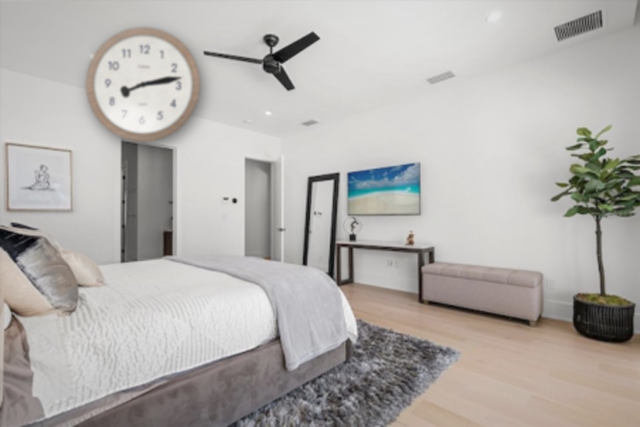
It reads 8.13
